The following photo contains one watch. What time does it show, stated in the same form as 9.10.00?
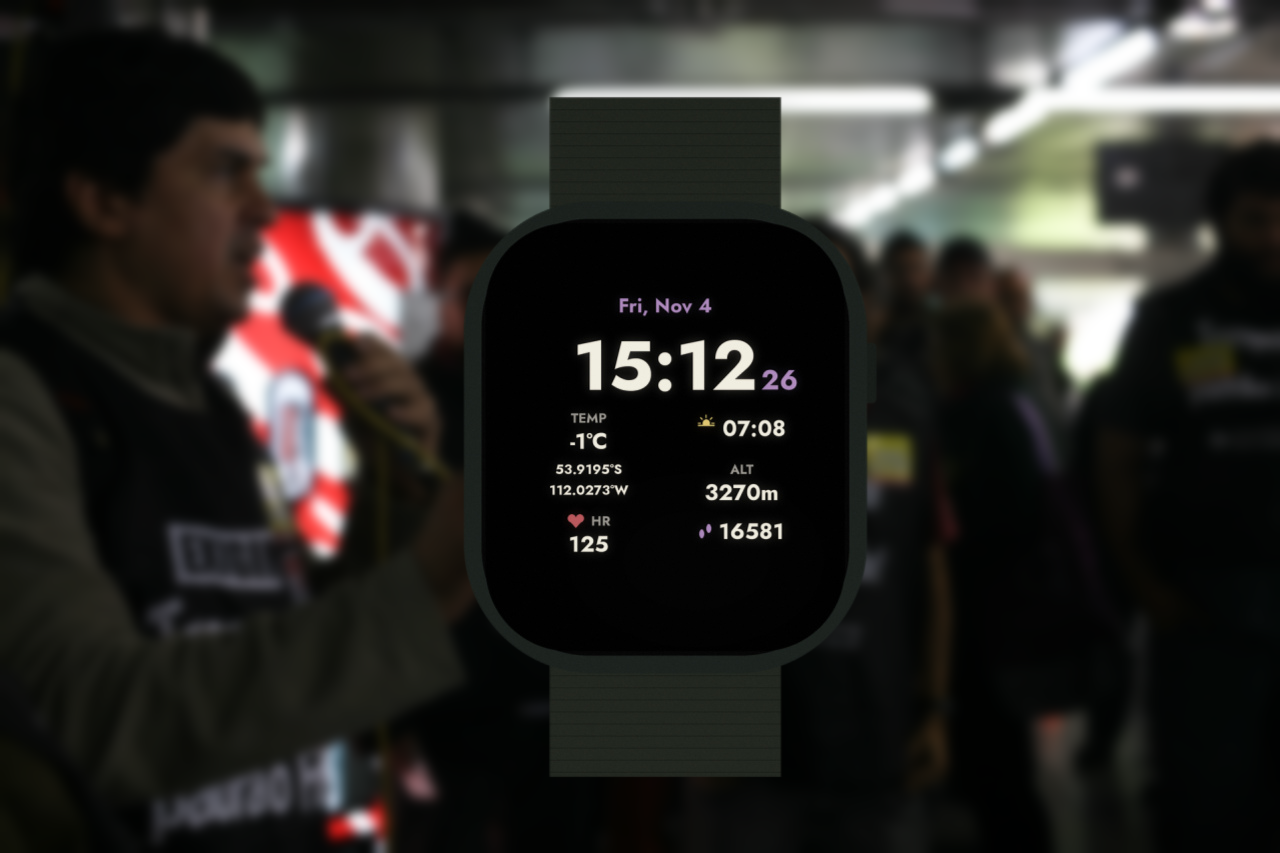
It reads 15.12.26
